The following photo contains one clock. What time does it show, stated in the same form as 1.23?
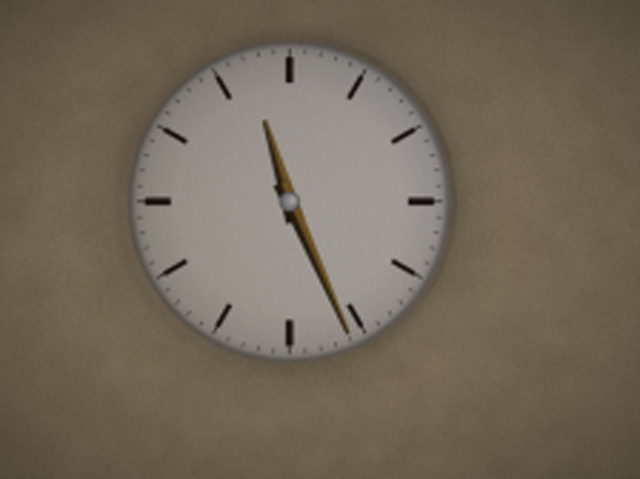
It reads 11.26
